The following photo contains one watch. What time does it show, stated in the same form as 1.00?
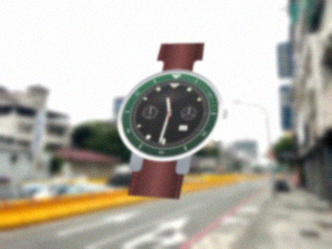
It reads 11.31
